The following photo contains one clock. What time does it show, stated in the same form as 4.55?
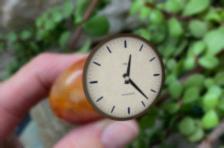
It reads 12.23
